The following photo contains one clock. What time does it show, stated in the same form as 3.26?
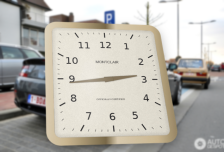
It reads 2.44
